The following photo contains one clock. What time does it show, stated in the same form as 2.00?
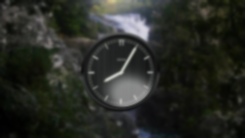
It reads 8.05
